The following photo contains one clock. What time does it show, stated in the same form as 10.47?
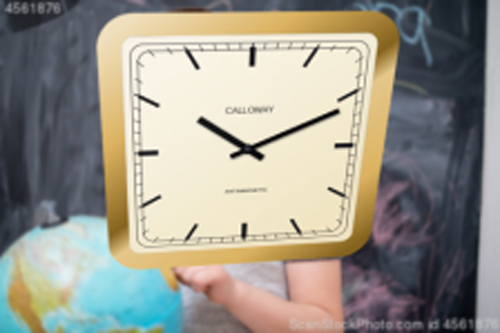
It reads 10.11
